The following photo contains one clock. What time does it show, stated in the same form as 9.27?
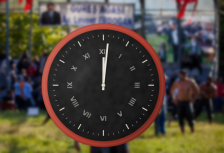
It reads 12.01
